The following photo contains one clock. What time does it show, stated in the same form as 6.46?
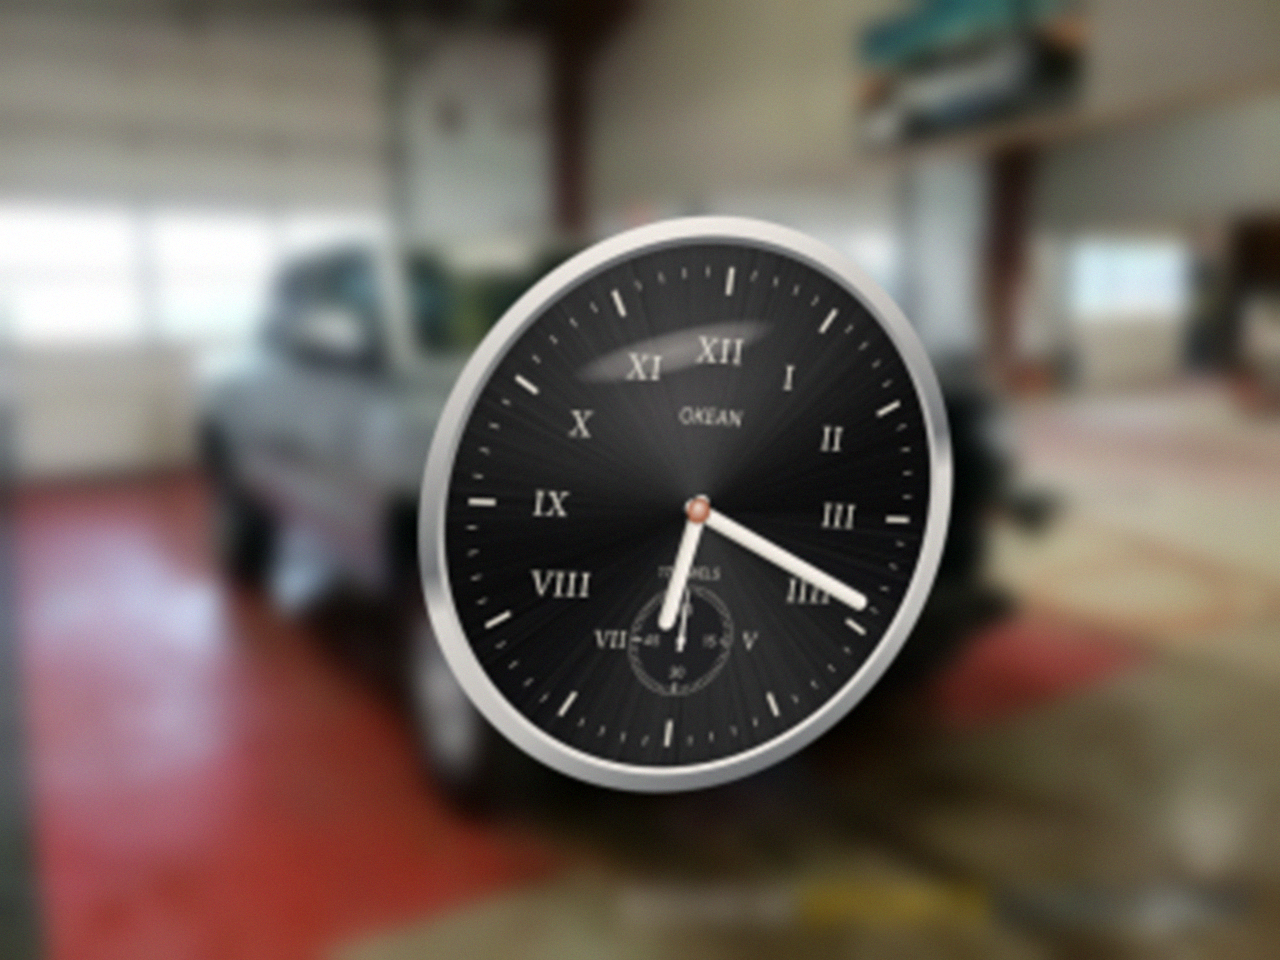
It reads 6.19
